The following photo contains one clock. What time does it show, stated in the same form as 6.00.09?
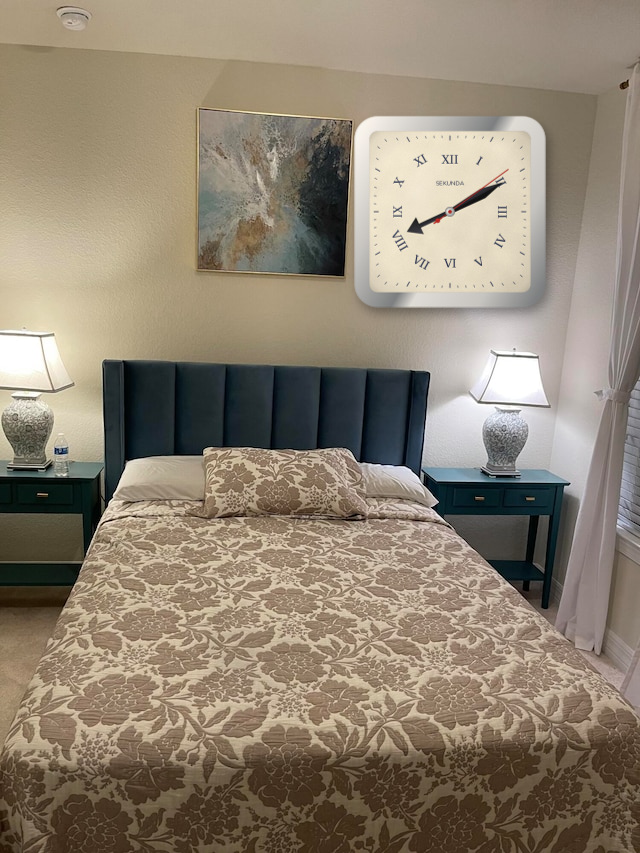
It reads 8.10.09
